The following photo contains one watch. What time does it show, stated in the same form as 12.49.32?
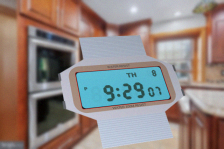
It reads 9.29.07
